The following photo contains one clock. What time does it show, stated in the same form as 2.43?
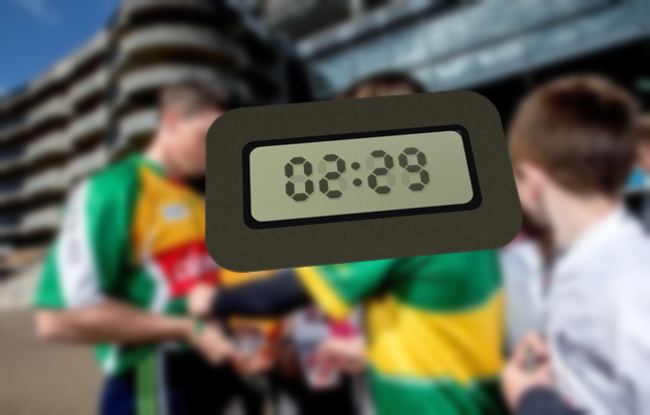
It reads 2.29
